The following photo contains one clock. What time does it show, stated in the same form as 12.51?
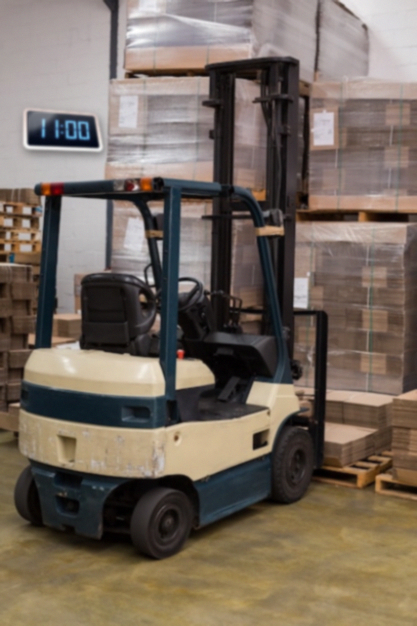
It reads 11.00
